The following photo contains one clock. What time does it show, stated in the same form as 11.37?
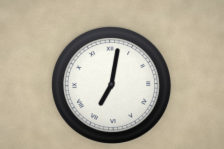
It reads 7.02
